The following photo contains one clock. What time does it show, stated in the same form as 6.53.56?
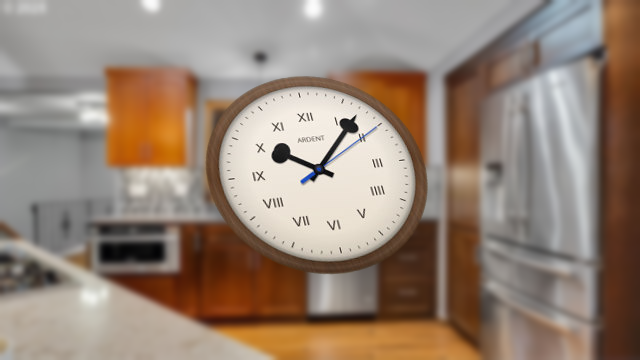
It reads 10.07.10
